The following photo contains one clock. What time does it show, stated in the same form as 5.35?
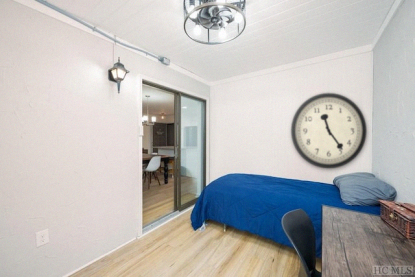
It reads 11.24
